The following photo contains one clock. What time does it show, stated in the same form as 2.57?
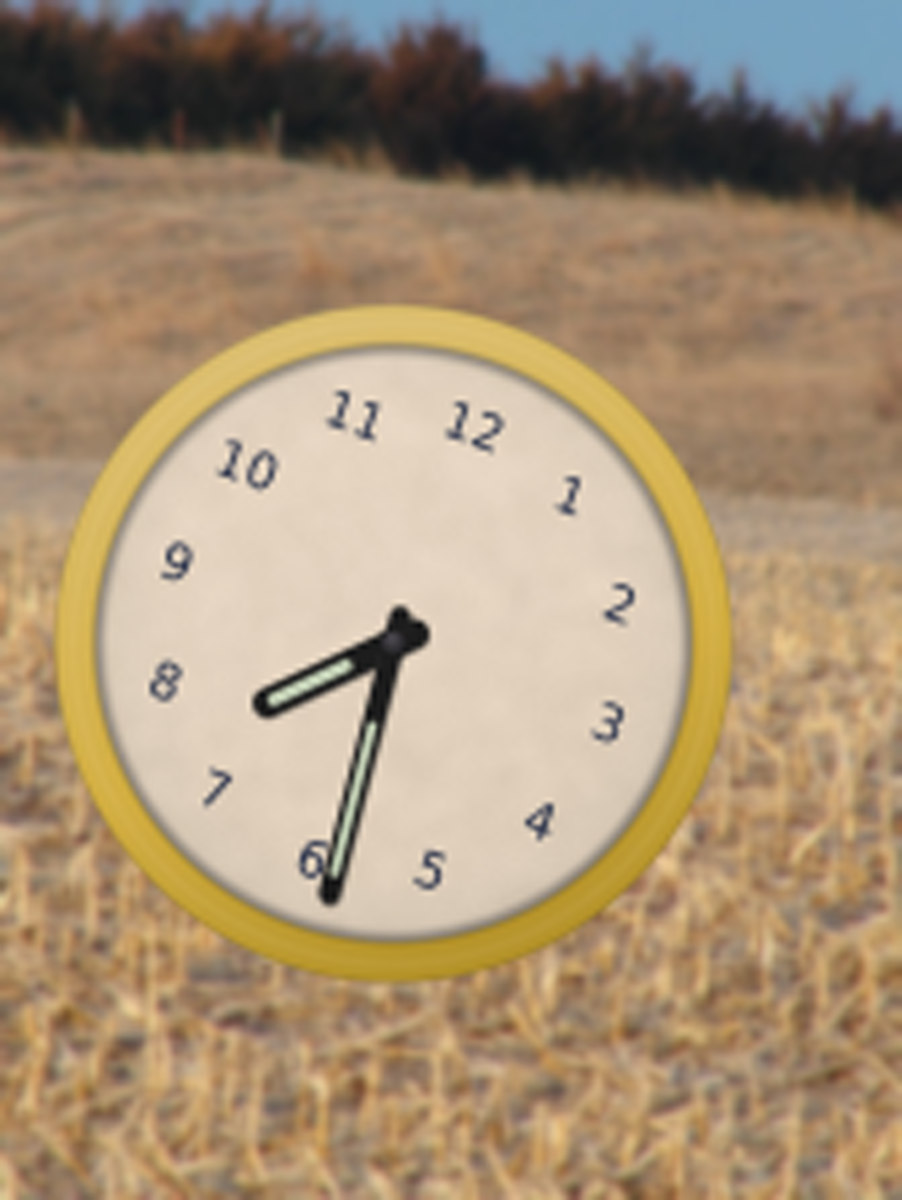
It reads 7.29
